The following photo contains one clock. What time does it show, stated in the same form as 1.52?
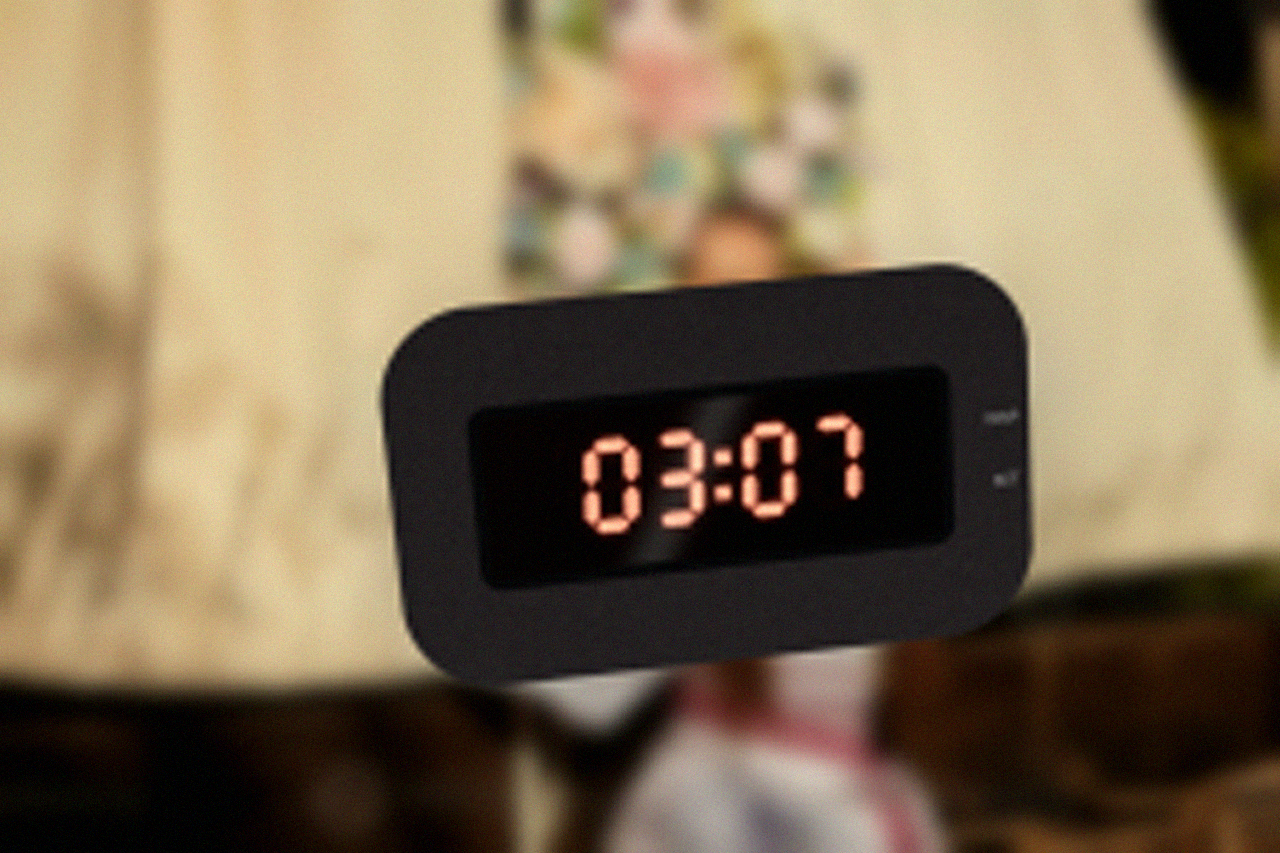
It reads 3.07
